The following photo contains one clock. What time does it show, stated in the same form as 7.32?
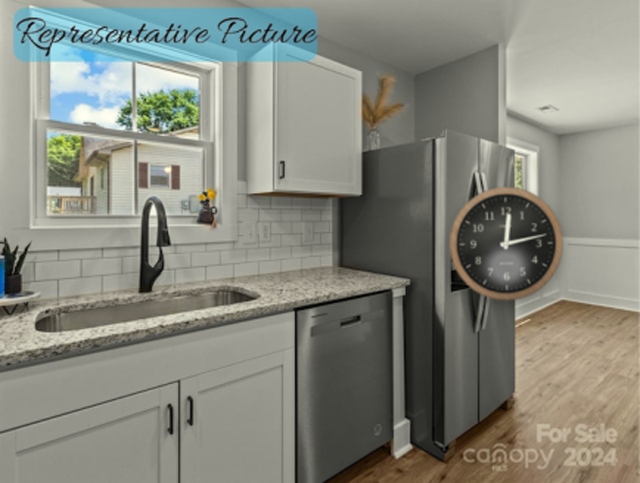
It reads 12.13
